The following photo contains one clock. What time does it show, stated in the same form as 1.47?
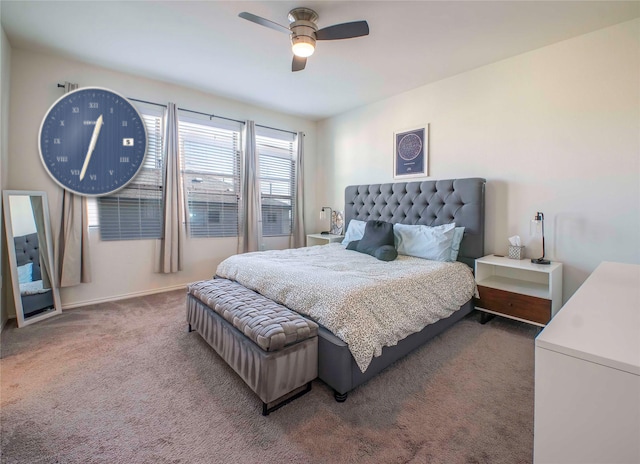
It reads 12.33
